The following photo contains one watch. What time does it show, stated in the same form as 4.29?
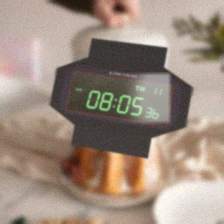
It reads 8.05
